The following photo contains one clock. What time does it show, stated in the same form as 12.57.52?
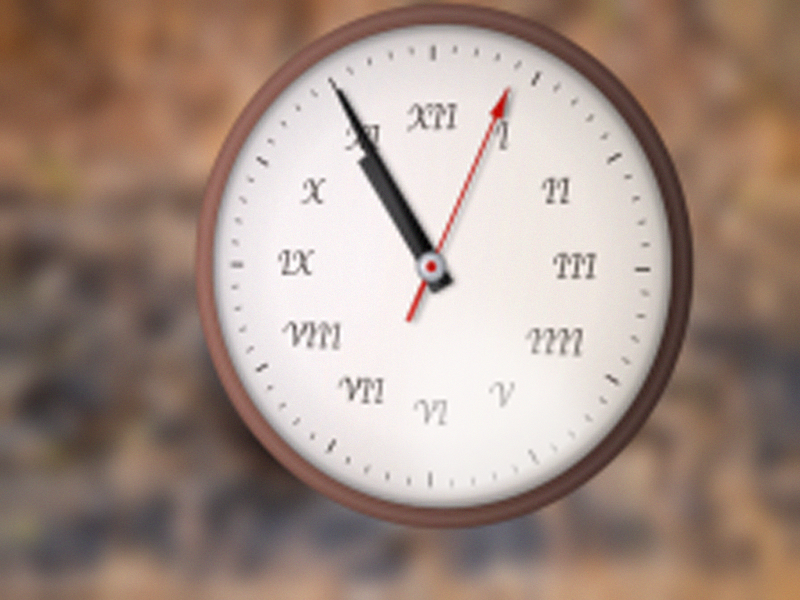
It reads 10.55.04
